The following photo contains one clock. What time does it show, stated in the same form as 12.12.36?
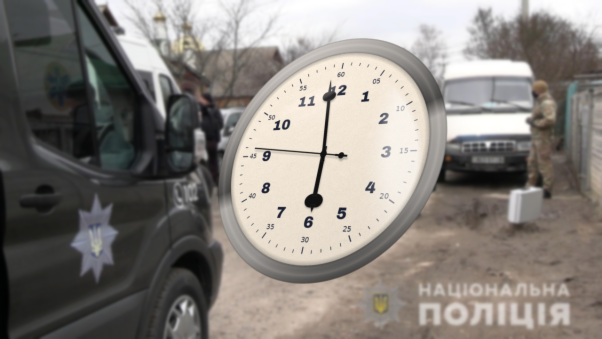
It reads 5.58.46
